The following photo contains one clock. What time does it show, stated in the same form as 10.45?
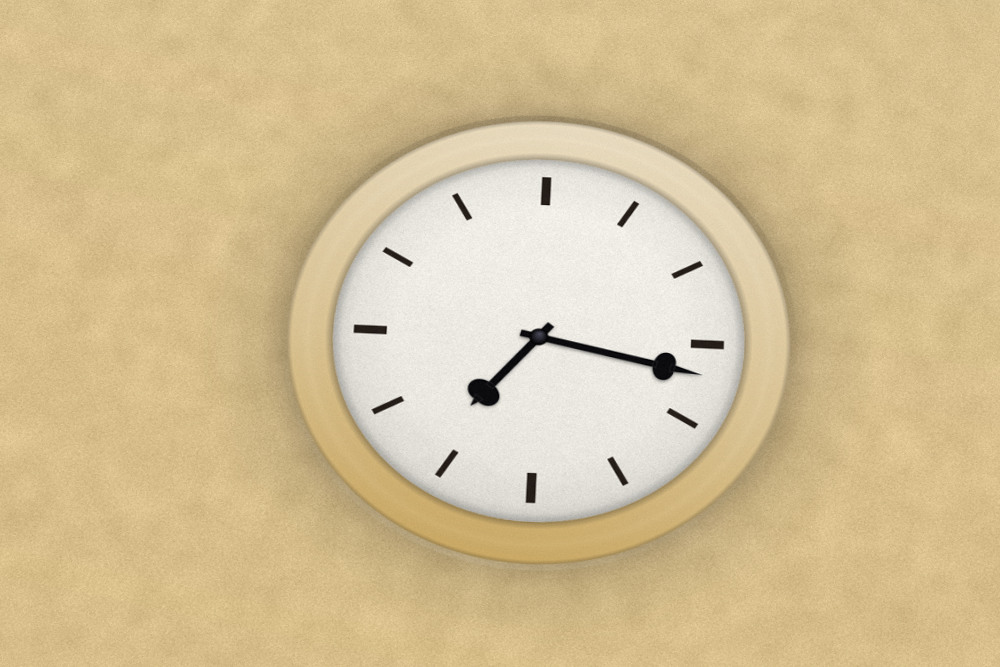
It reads 7.17
